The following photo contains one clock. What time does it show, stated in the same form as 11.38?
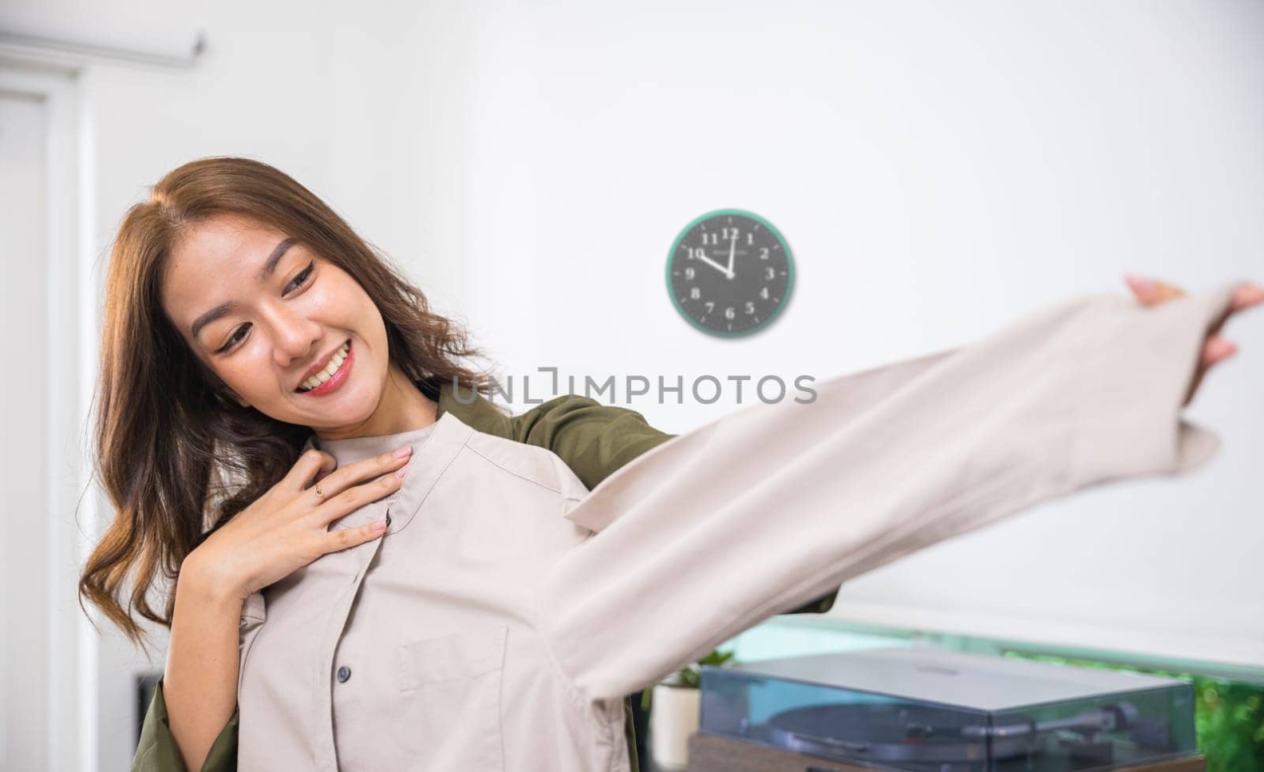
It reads 10.01
